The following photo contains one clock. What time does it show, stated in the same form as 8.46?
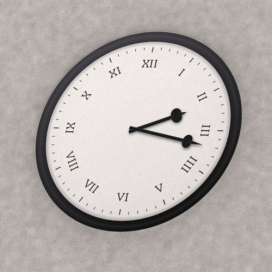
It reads 2.17
